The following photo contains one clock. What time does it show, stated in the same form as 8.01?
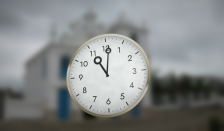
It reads 11.01
